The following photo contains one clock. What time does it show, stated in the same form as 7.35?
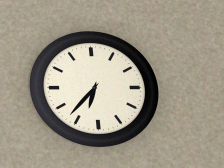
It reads 6.37
